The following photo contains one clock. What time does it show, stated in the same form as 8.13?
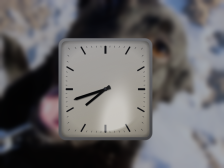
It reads 7.42
